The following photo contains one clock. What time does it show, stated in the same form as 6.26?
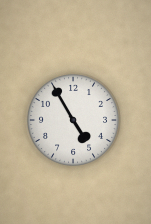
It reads 4.55
